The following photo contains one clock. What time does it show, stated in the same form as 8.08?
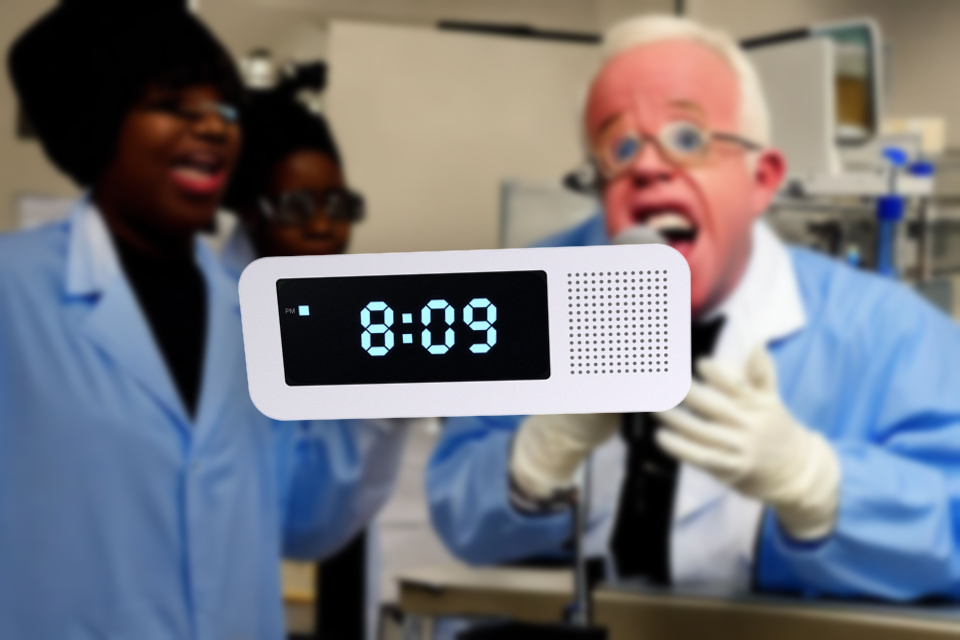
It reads 8.09
